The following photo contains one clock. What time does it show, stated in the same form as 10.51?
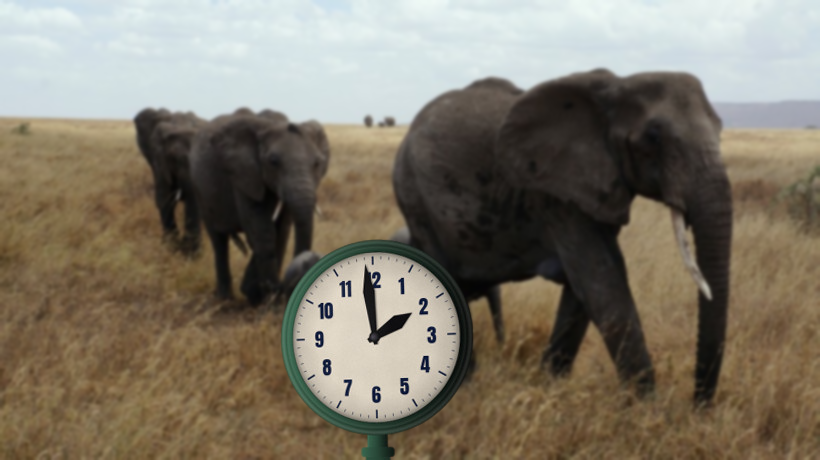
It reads 1.59
